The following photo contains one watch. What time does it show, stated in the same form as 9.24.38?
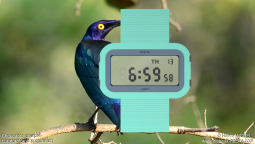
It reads 6.59.58
